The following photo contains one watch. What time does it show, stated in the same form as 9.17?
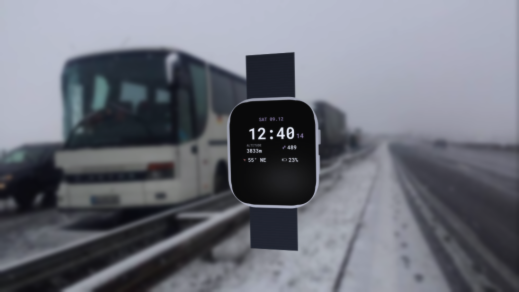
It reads 12.40
